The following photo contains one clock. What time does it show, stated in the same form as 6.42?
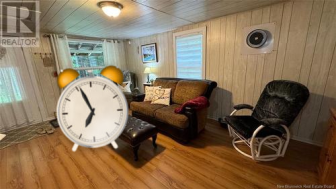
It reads 6.56
